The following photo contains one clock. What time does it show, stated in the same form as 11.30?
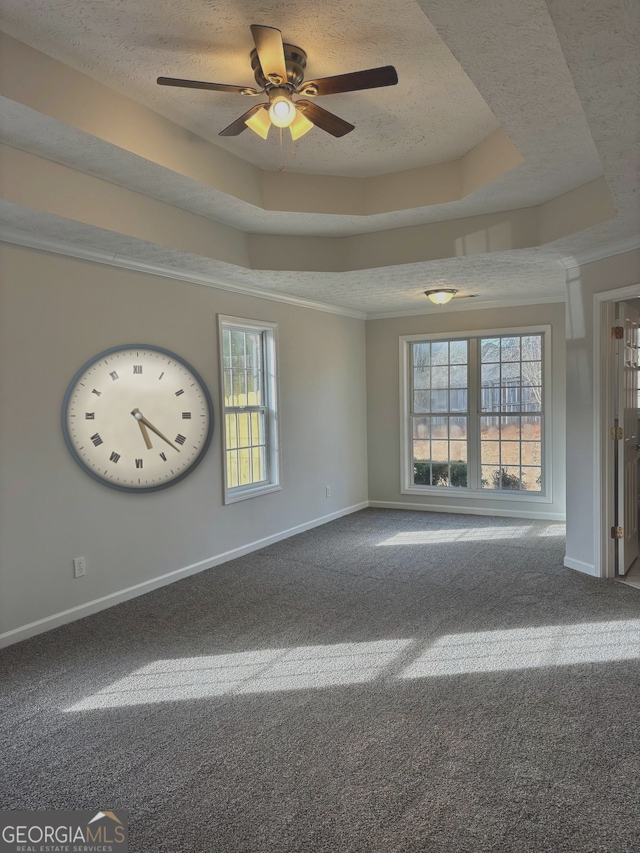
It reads 5.22
